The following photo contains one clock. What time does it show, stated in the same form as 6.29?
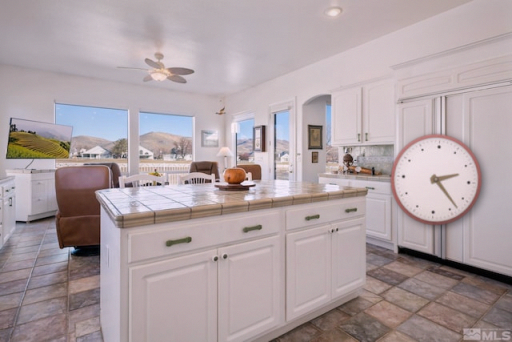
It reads 2.23
